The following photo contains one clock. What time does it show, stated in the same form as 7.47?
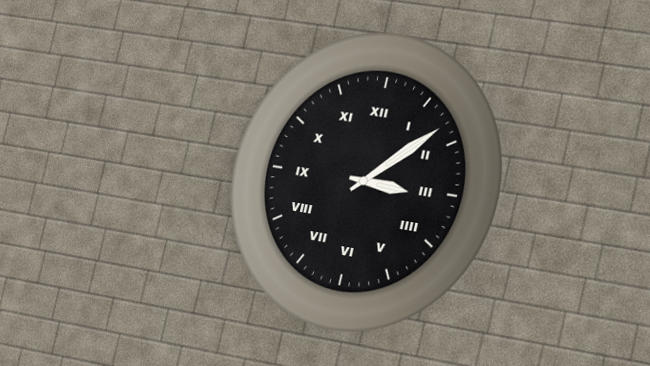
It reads 3.08
